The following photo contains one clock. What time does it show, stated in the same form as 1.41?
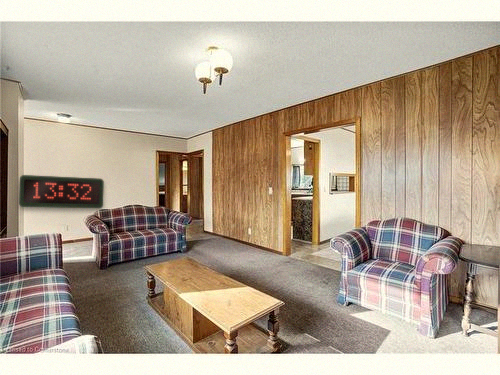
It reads 13.32
